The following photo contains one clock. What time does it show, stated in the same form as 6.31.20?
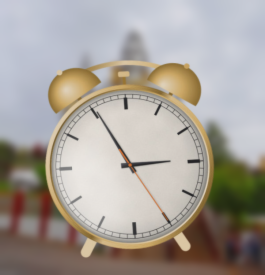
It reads 2.55.25
